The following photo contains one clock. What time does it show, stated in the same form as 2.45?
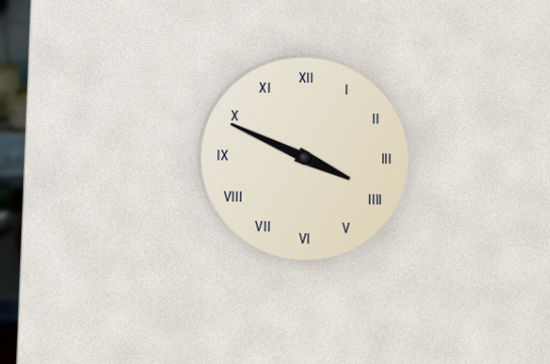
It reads 3.49
